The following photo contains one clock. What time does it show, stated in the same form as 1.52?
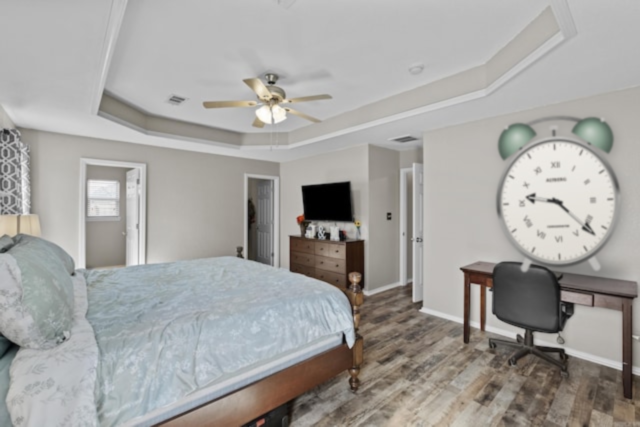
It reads 9.22
